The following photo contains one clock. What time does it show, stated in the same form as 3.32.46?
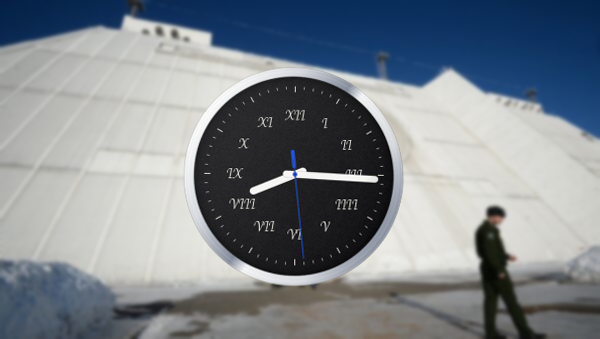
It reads 8.15.29
